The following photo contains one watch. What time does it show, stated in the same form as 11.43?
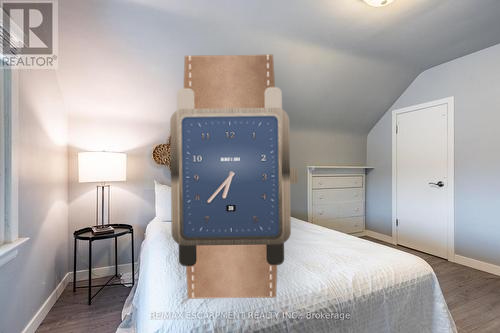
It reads 6.37
